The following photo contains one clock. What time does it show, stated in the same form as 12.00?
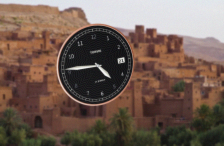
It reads 4.46
